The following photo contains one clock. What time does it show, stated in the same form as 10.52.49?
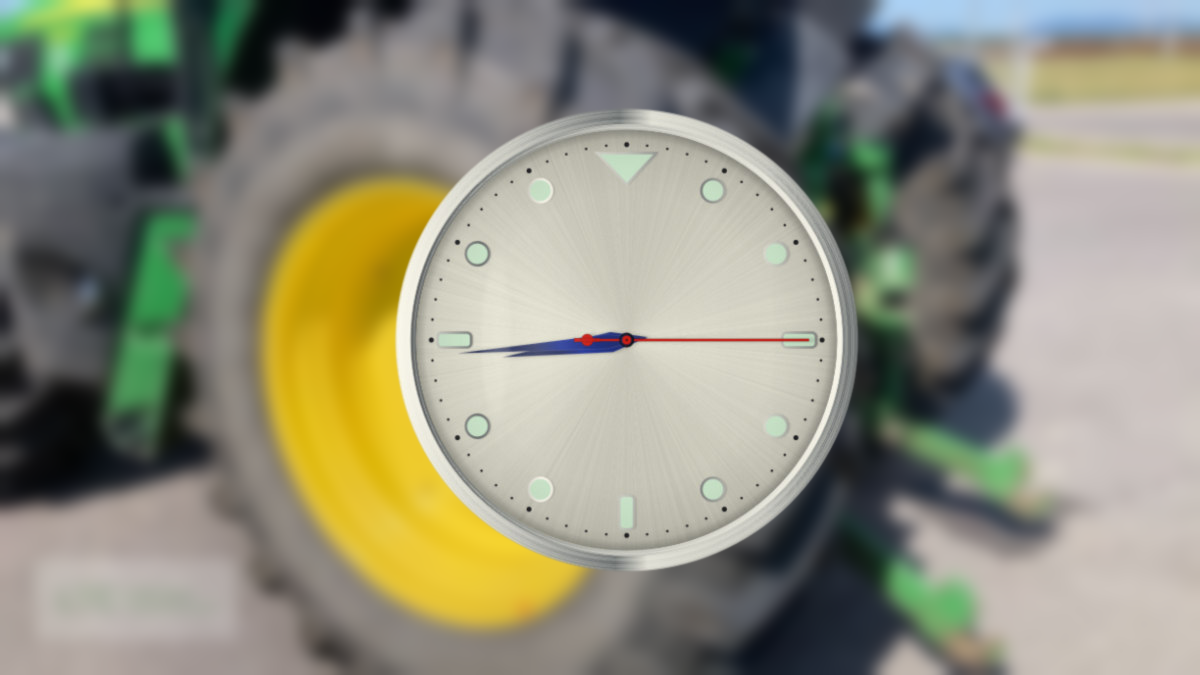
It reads 8.44.15
